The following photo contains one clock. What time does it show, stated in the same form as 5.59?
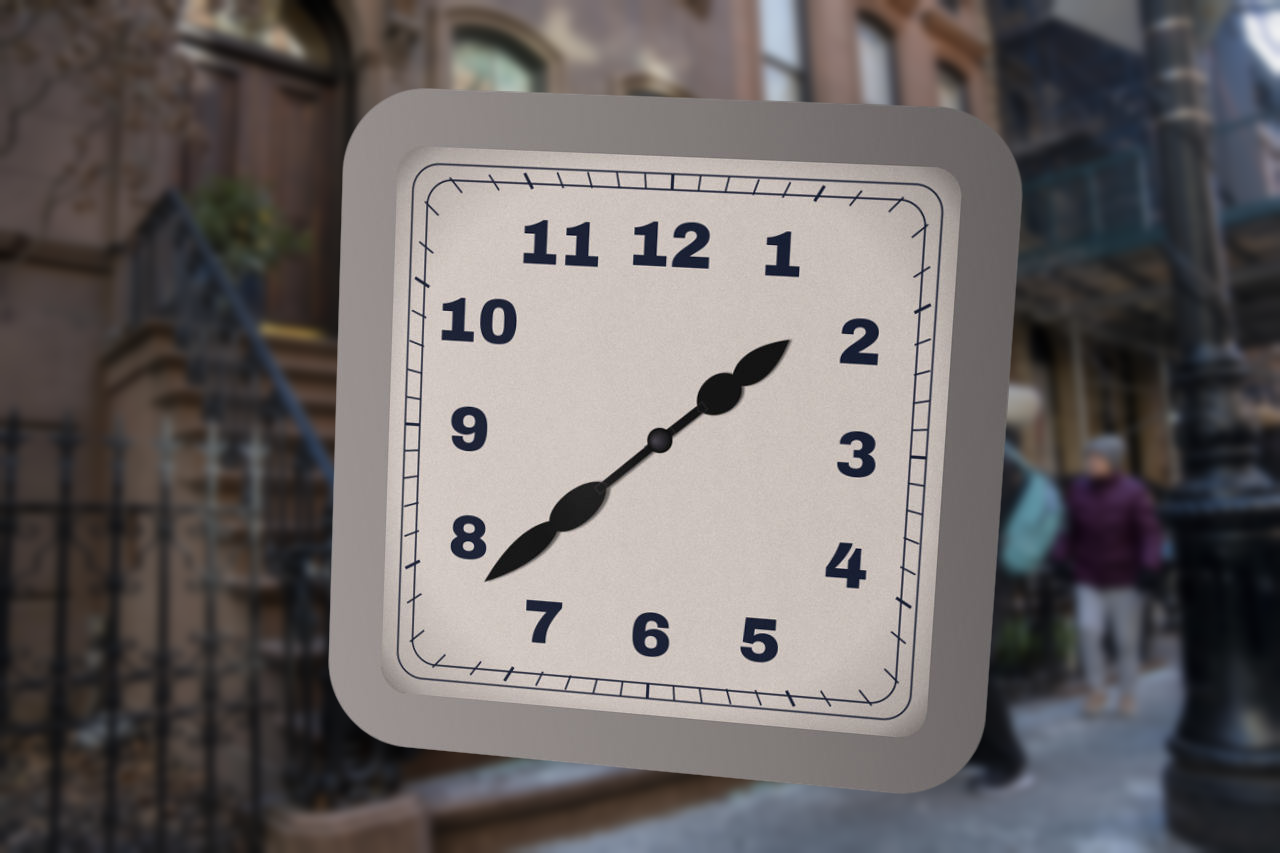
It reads 1.38
